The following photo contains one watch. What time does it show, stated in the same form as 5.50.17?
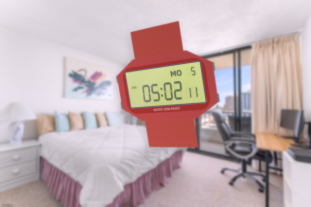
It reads 5.02.11
